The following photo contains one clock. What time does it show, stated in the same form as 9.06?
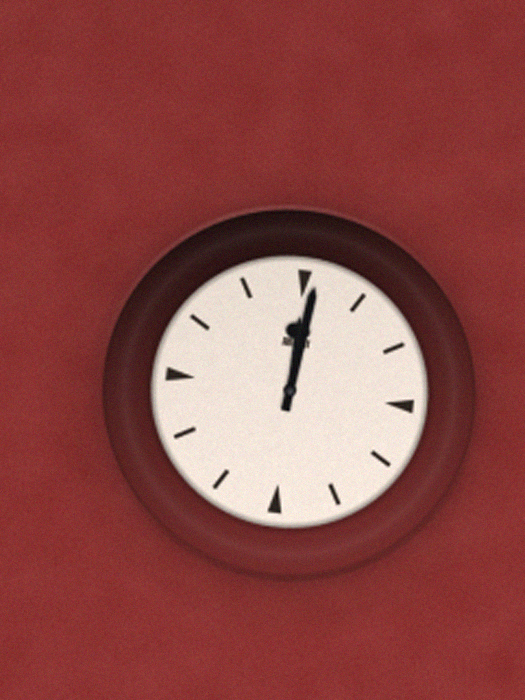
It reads 12.01
